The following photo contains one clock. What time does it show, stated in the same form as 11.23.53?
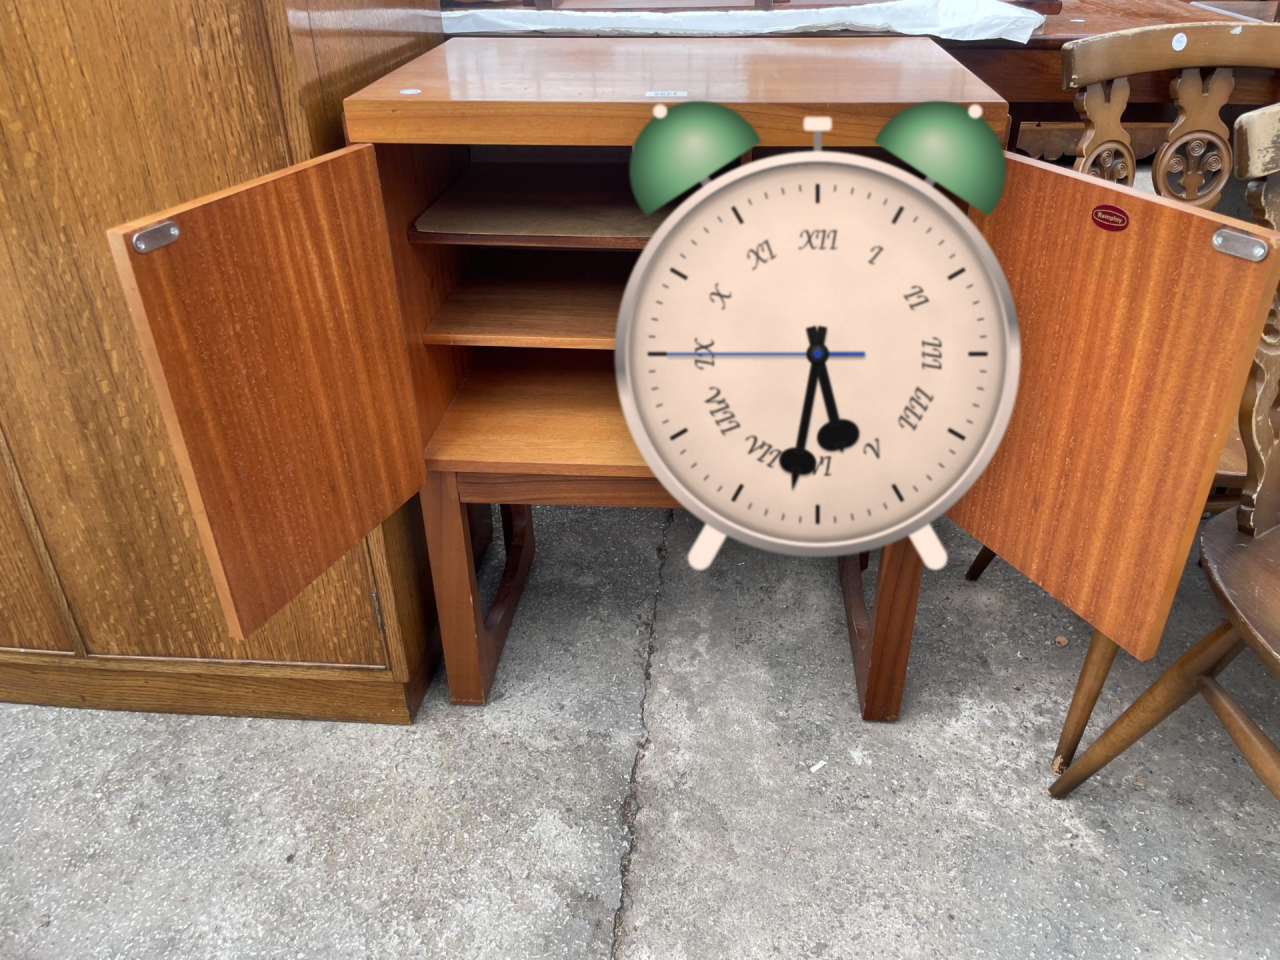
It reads 5.31.45
